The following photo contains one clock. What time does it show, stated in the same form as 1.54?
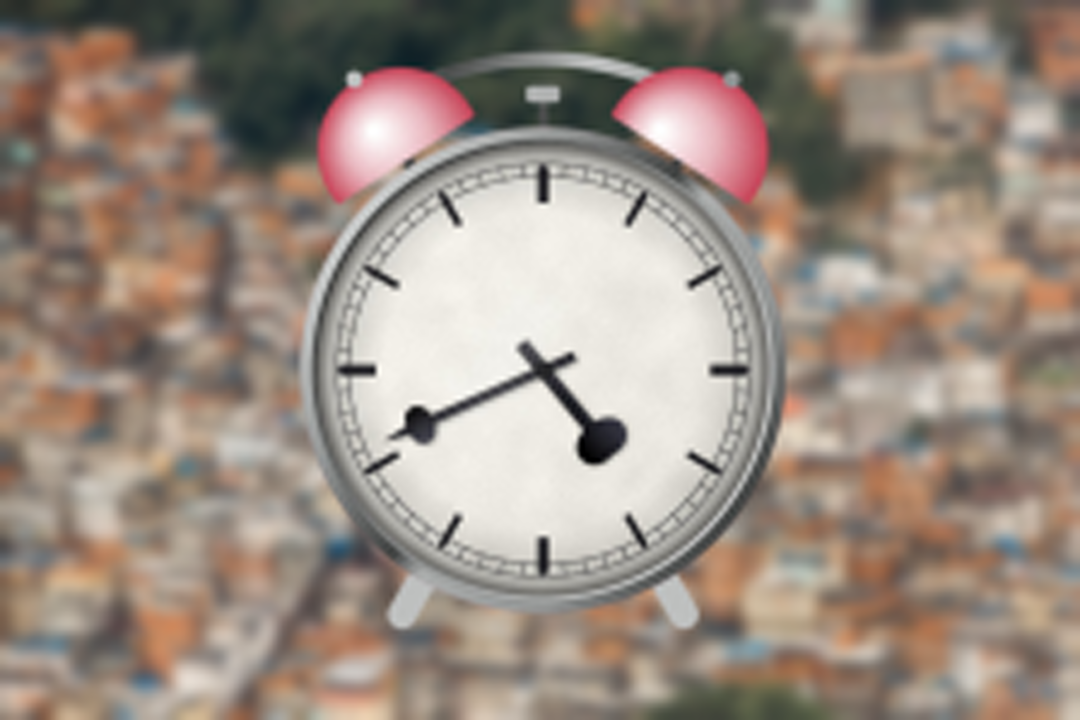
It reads 4.41
